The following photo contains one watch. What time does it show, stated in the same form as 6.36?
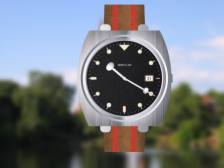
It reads 10.20
